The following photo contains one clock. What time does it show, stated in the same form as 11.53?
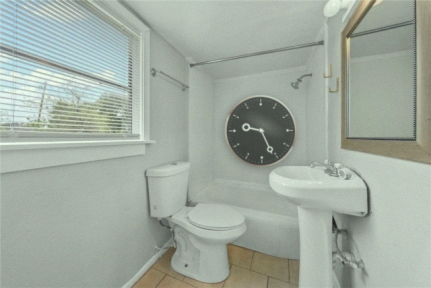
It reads 9.26
